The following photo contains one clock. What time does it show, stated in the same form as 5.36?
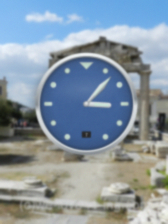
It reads 3.07
